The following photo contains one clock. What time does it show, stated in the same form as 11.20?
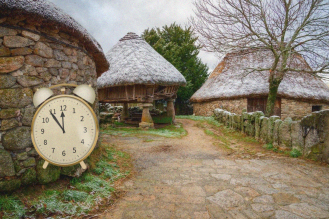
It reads 11.54
